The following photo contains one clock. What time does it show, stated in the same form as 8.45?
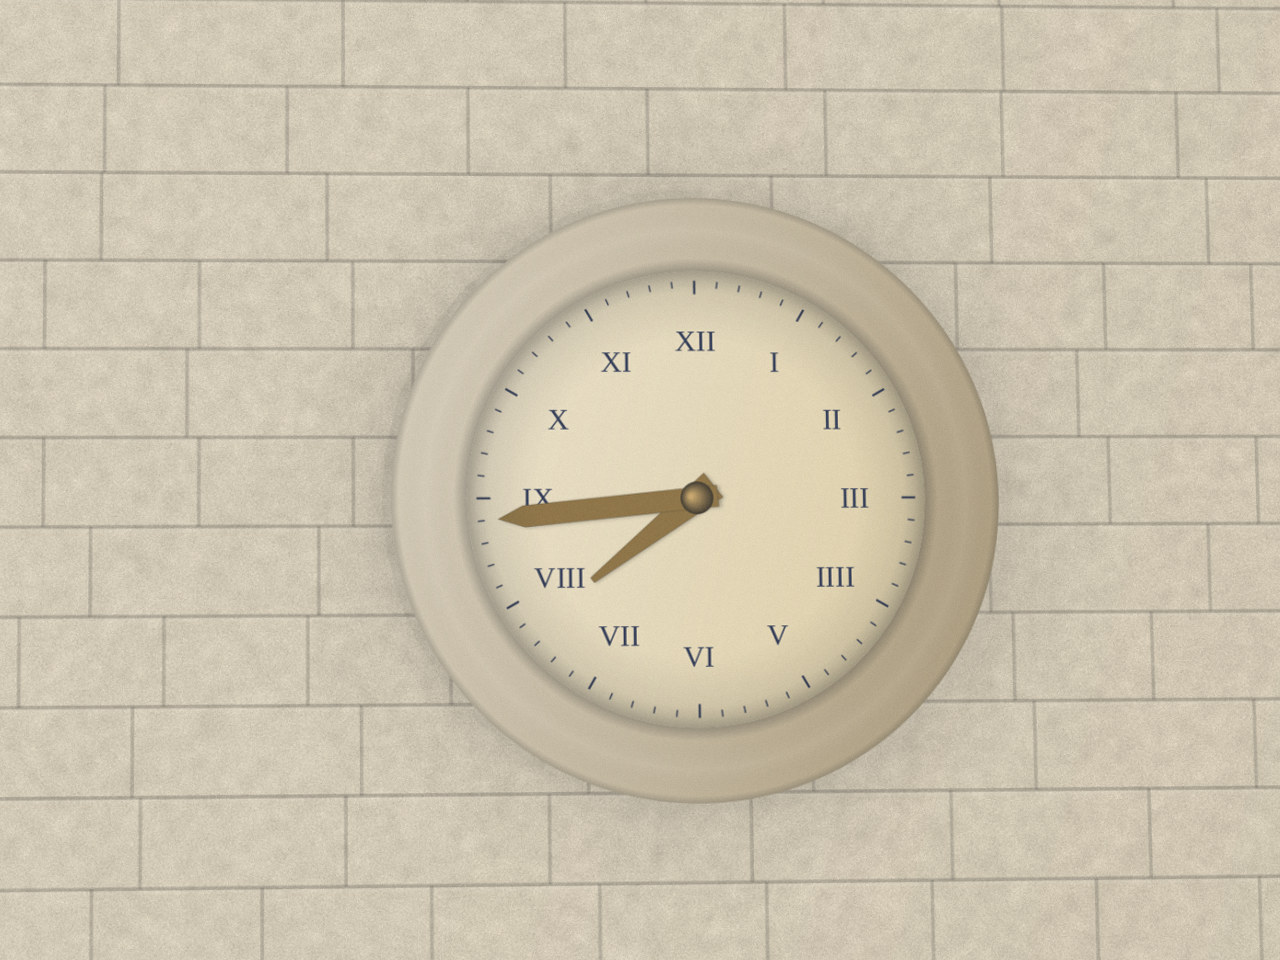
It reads 7.44
